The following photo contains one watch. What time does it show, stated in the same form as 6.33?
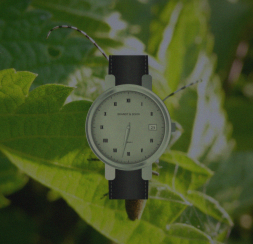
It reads 6.32
